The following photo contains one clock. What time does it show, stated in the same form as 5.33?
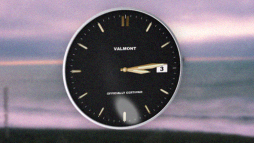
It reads 3.14
